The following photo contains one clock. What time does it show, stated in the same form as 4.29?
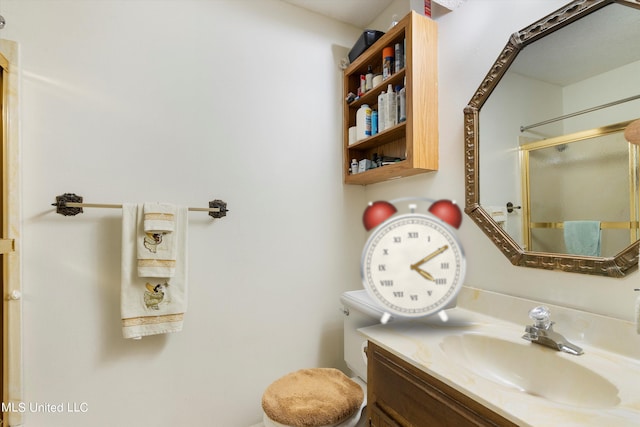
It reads 4.10
